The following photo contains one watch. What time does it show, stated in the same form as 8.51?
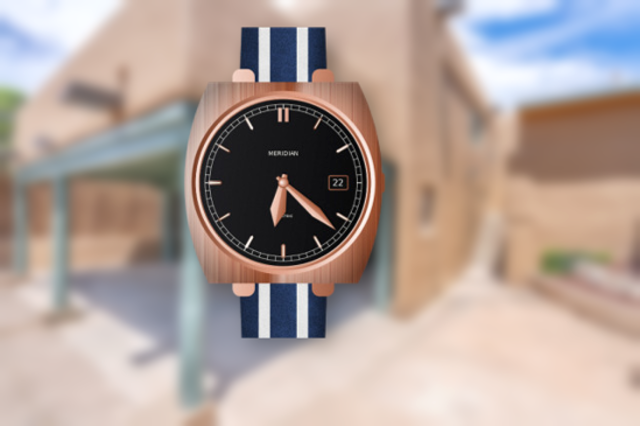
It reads 6.22
